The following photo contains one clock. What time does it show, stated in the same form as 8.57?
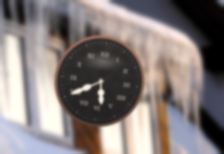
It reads 5.40
